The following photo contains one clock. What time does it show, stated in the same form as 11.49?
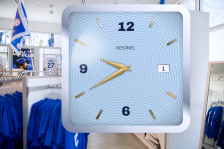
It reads 9.40
